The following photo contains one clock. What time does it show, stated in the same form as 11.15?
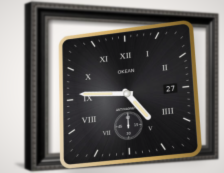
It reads 4.46
